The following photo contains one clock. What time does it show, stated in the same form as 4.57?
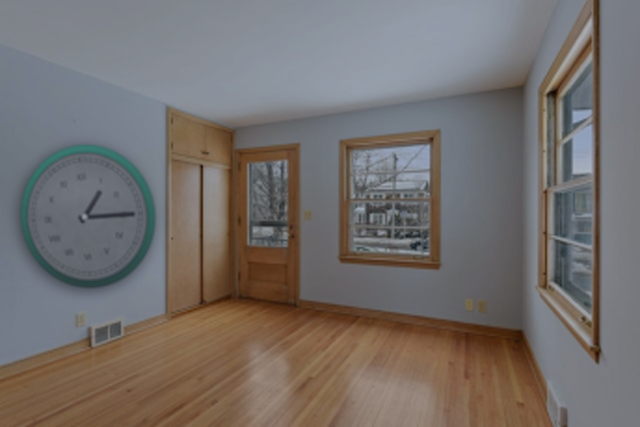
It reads 1.15
